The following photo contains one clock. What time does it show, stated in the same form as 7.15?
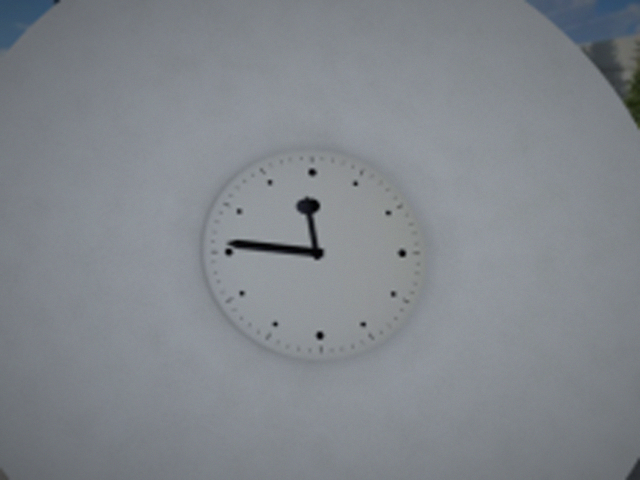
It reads 11.46
